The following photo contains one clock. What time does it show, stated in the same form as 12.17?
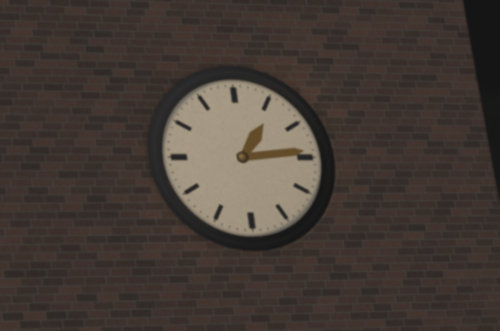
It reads 1.14
